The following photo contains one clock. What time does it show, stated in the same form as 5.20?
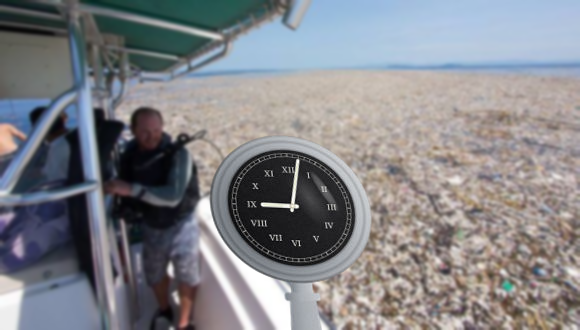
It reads 9.02
